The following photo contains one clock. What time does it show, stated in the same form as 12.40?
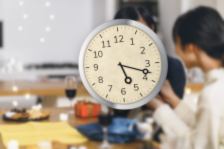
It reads 5.18
